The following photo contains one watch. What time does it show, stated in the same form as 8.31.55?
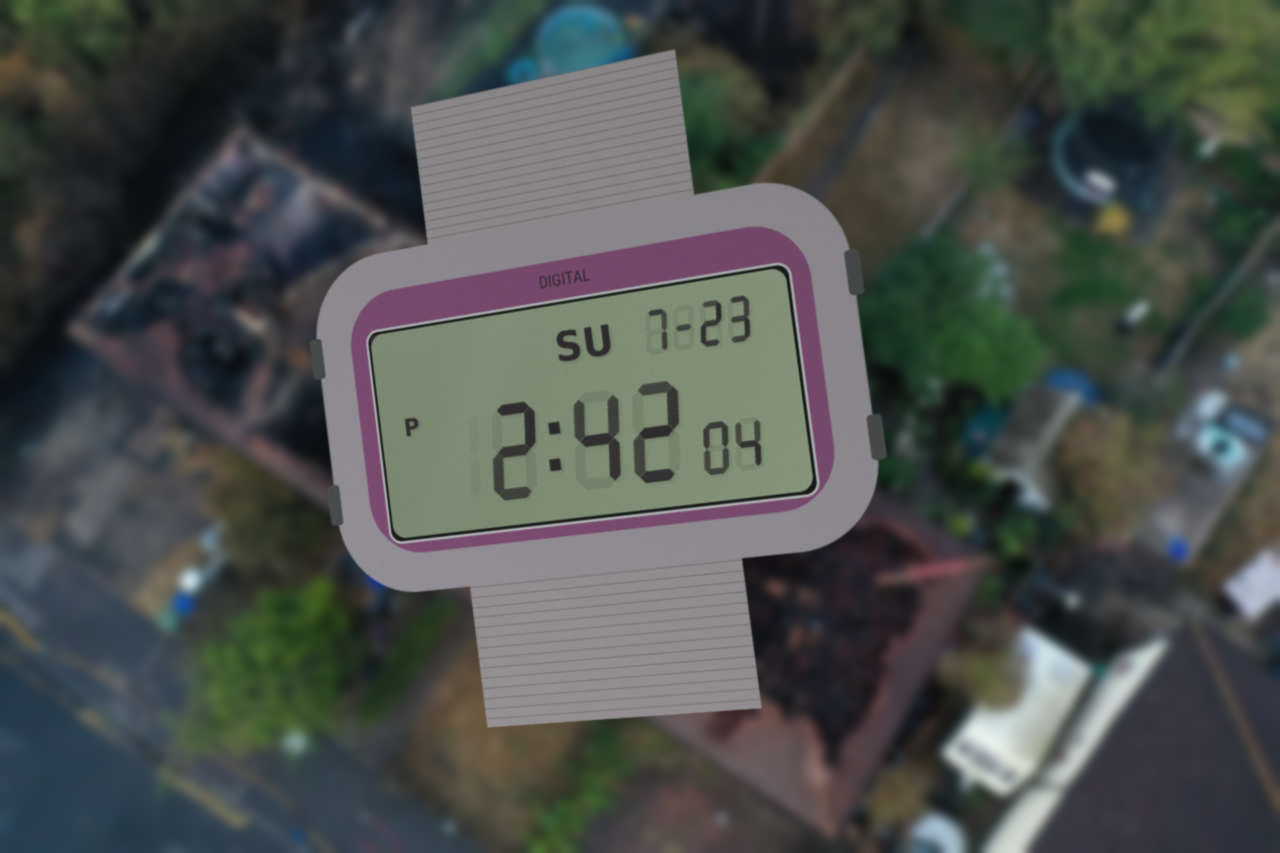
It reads 2.42.04
